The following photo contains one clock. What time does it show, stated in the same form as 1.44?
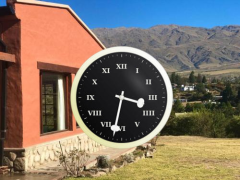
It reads 3.32
